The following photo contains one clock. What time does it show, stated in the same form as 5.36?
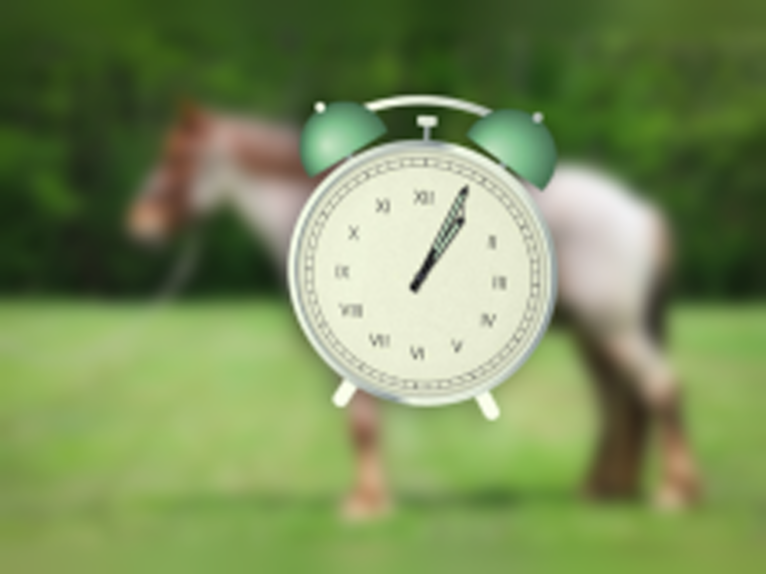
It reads 1.04
